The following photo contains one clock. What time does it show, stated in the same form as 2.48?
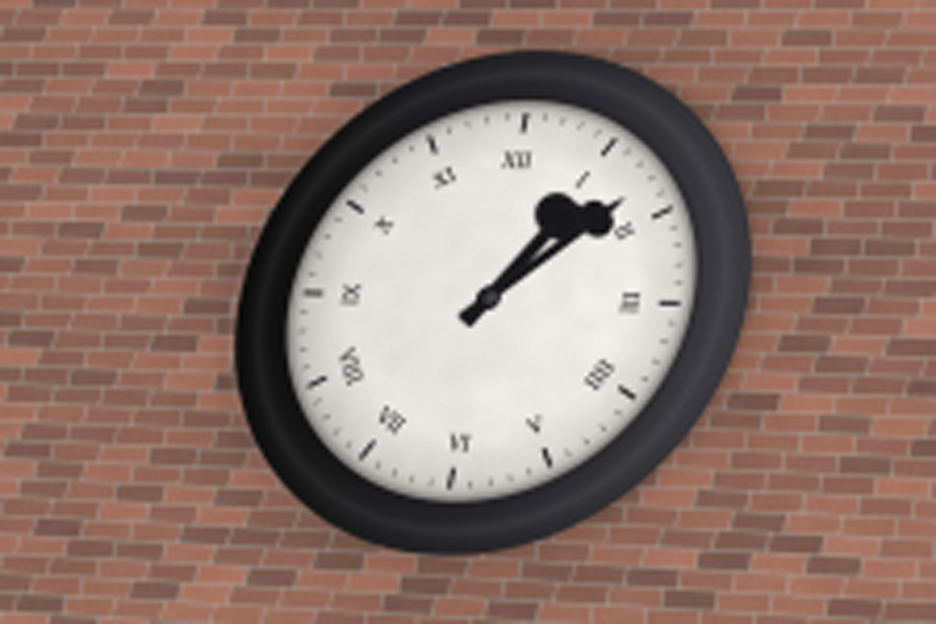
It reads 1.08
